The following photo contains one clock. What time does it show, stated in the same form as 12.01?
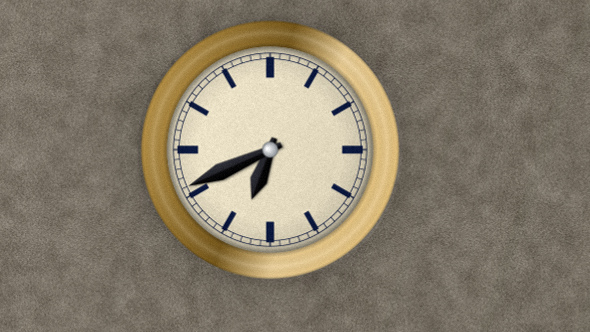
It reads 6.41
